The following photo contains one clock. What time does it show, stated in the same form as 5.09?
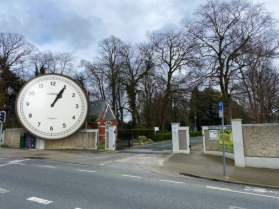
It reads 1.05
